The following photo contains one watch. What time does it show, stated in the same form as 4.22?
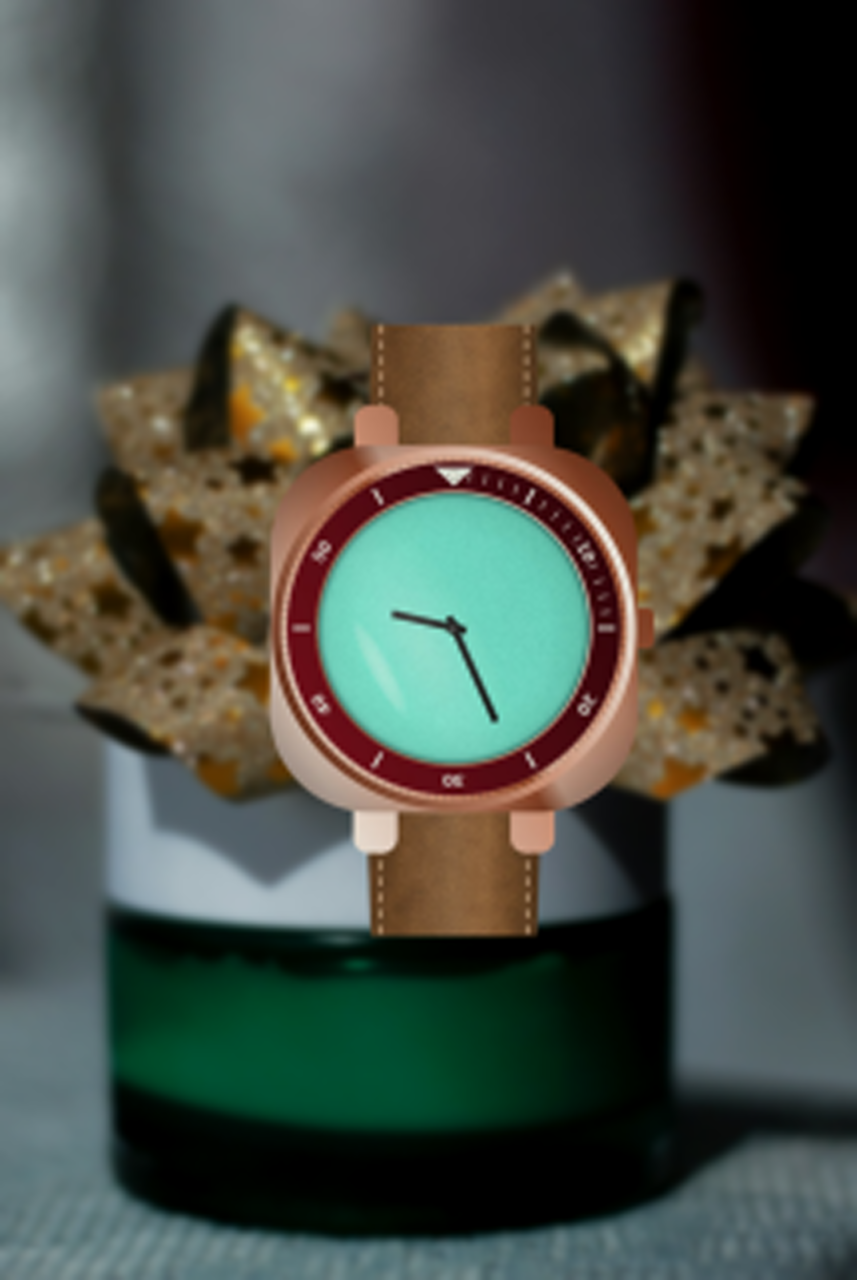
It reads 9.26
